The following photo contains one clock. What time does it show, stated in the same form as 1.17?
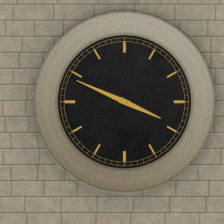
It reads 3.49
